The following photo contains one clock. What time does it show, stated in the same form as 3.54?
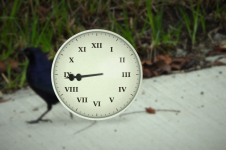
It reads 8.44
